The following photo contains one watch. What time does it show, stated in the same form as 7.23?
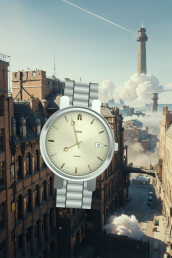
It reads 7.57
